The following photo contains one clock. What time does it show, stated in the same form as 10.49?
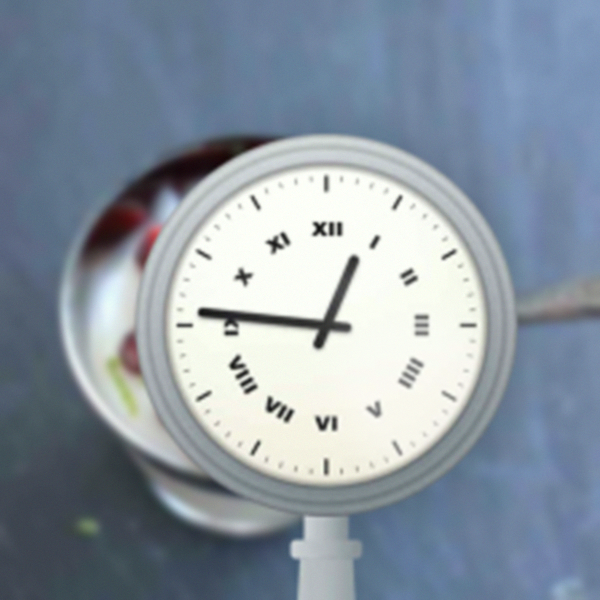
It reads 12.46
